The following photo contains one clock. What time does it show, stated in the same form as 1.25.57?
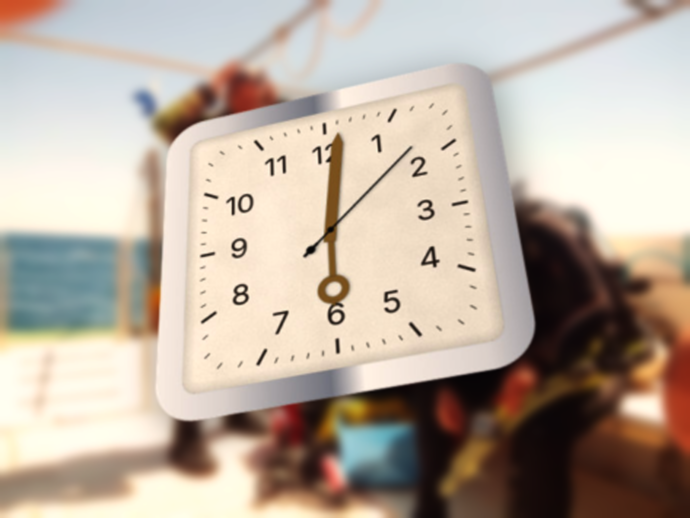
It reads 6.01.08
